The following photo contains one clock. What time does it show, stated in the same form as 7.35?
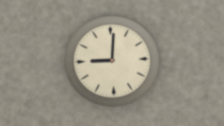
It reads 9.01
